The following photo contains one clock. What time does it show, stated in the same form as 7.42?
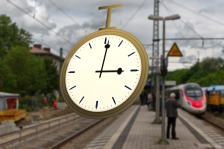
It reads 3.01
